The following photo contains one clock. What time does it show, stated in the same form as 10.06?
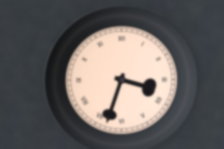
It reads 3.33
